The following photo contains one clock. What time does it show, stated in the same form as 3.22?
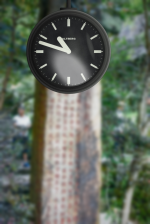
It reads 10.48
